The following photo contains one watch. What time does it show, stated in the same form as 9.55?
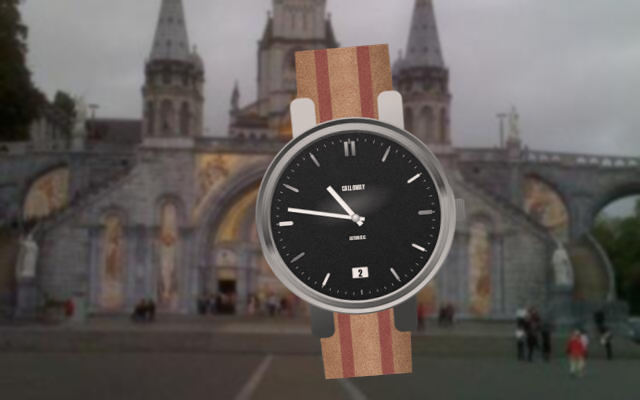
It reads 10.47
